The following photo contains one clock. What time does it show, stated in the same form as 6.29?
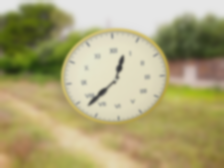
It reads 12.38
